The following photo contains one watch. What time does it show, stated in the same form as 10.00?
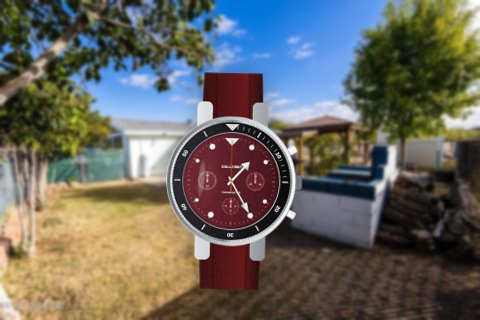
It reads 1.25
